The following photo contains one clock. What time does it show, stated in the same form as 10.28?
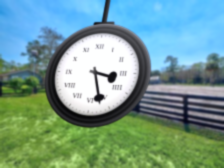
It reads 3.27
